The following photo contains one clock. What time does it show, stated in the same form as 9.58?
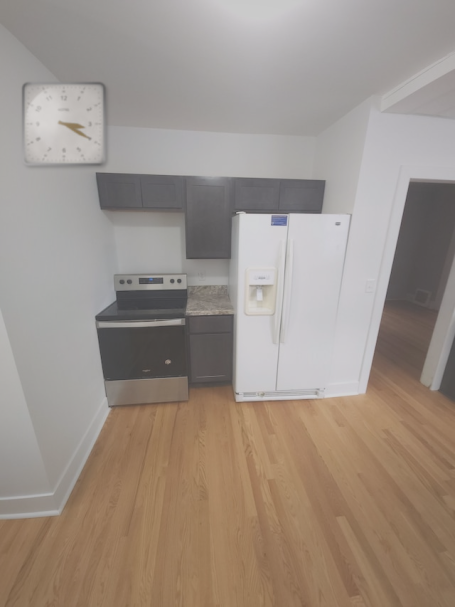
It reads 3.20
